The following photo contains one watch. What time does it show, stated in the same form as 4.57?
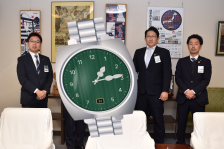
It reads 1.14
